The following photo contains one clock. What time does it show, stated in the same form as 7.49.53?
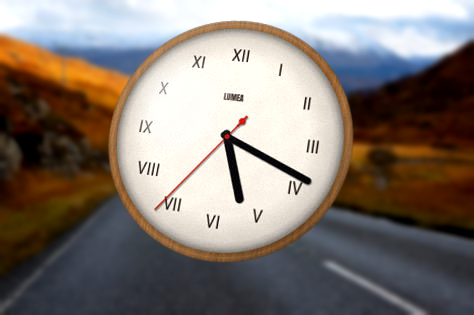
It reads 5.18.36
